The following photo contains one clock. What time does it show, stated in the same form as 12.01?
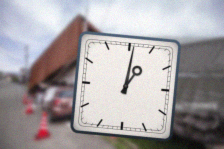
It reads 1.01
